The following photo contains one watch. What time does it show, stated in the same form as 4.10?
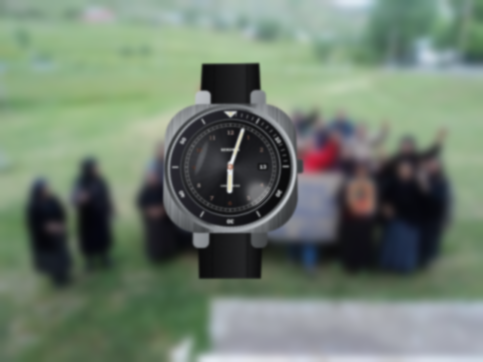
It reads 6.03
